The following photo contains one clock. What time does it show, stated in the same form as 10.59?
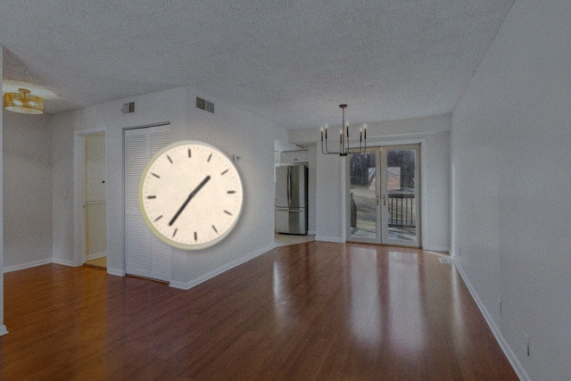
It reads 1.37
